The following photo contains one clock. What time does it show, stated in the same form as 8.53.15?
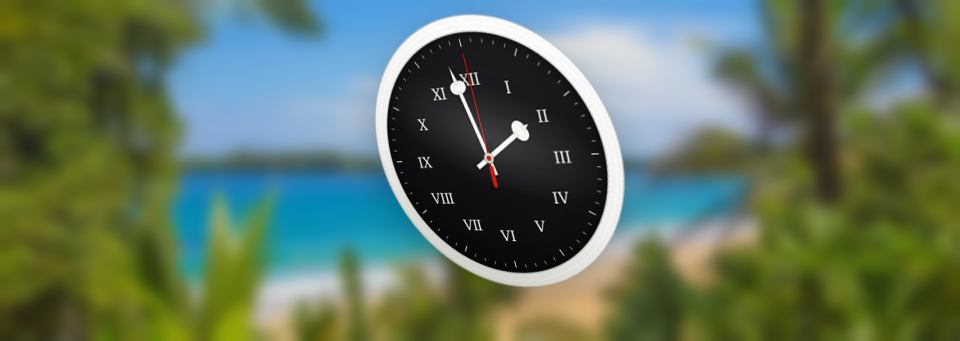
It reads 1.58.00
